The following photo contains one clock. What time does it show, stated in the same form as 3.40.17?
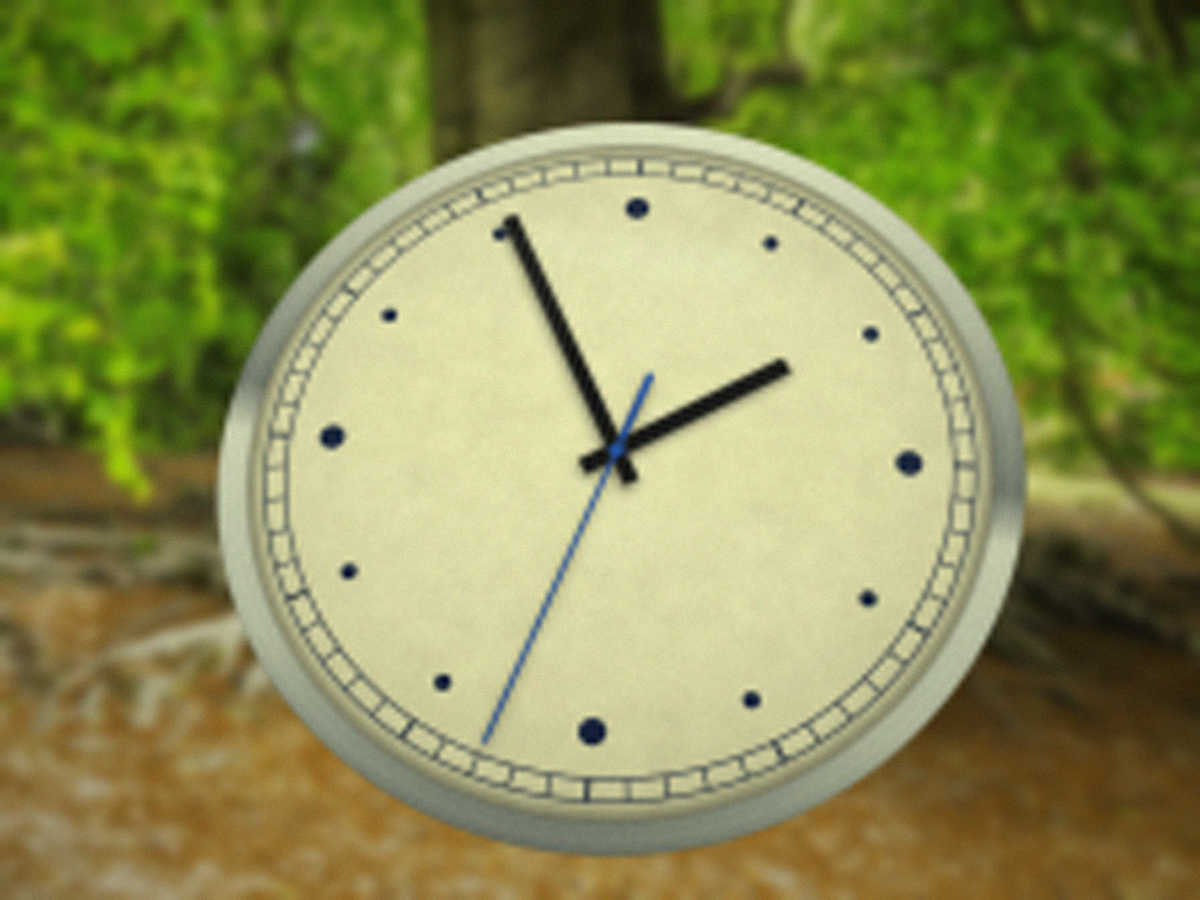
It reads 1.55.33
